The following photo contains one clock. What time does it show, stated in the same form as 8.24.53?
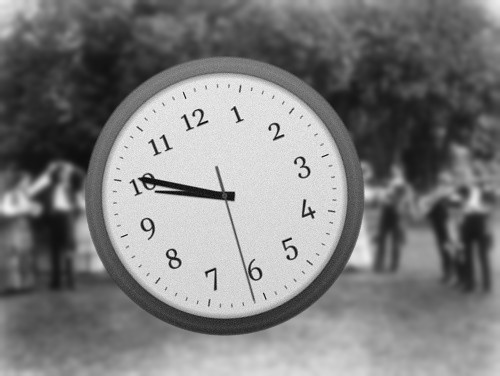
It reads 9.50.31
